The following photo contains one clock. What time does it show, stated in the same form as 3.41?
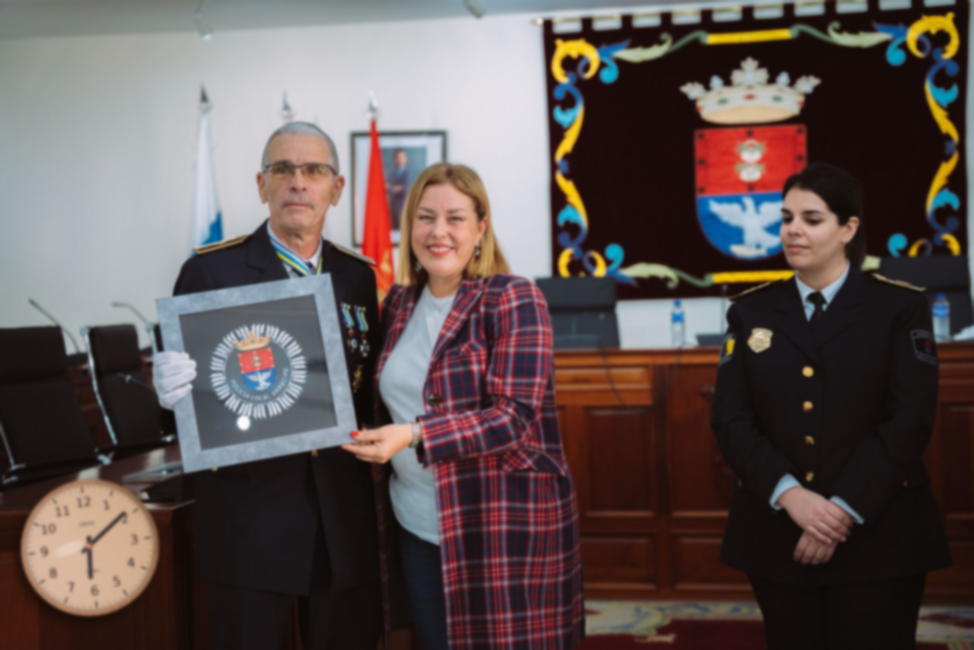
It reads 6.09
